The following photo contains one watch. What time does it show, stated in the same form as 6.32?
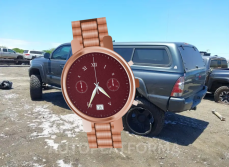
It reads 4.35
